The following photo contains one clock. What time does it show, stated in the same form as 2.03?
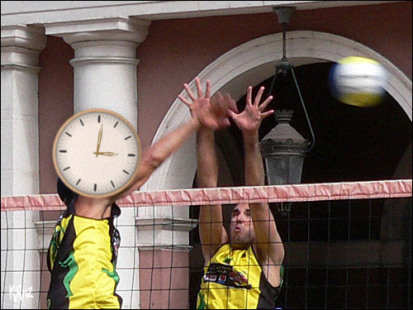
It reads 3.01
